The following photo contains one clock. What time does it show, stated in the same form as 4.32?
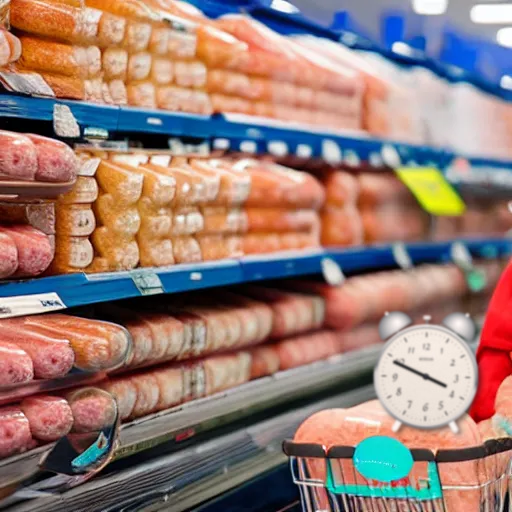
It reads 3.49
